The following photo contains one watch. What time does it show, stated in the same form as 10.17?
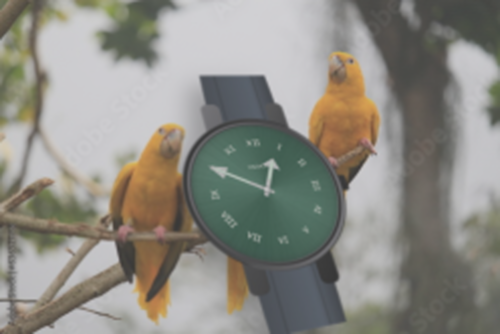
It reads 12.50
